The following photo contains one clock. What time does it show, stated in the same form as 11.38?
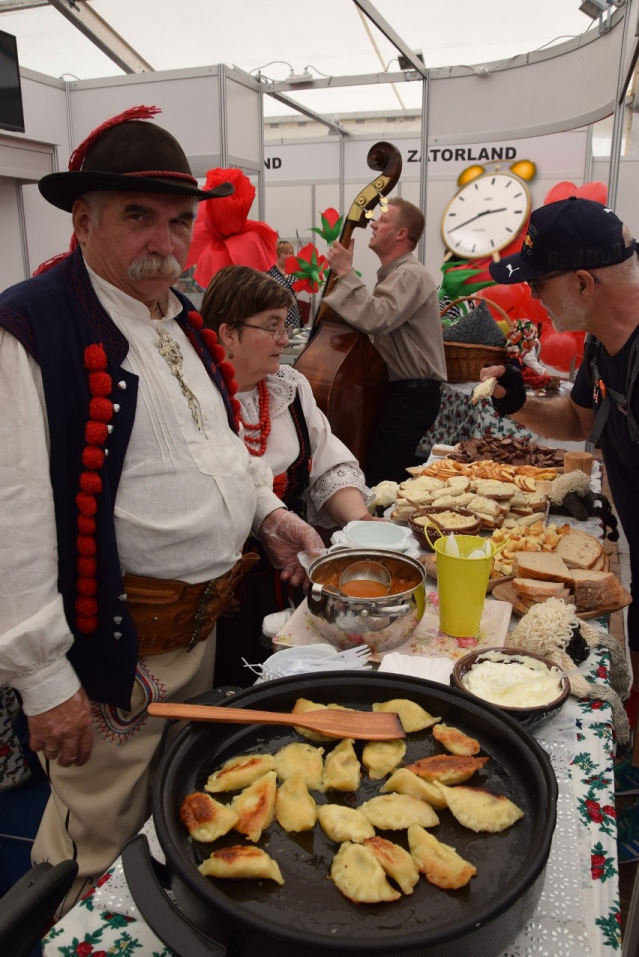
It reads 2.40
